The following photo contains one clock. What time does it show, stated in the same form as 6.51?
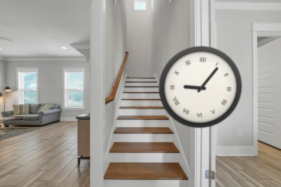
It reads 9.06
